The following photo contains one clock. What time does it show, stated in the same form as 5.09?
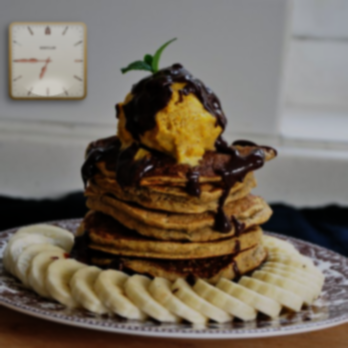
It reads 6.45
